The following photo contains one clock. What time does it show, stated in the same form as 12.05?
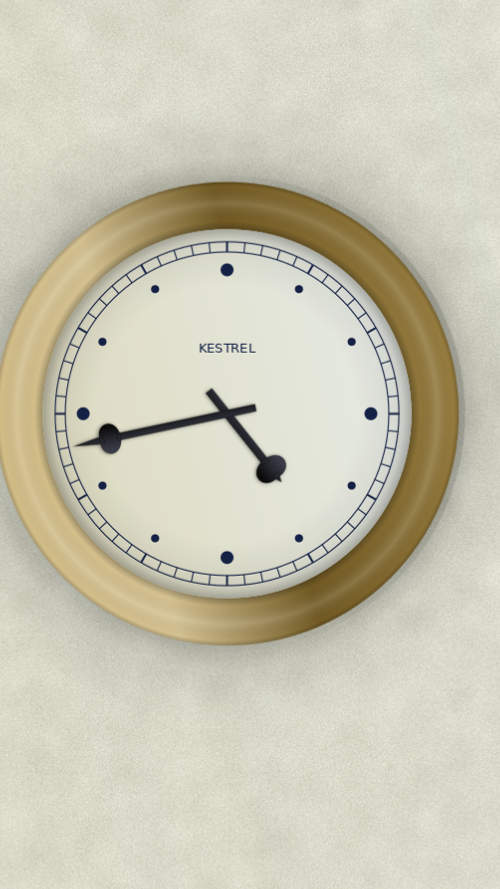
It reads 4.43
